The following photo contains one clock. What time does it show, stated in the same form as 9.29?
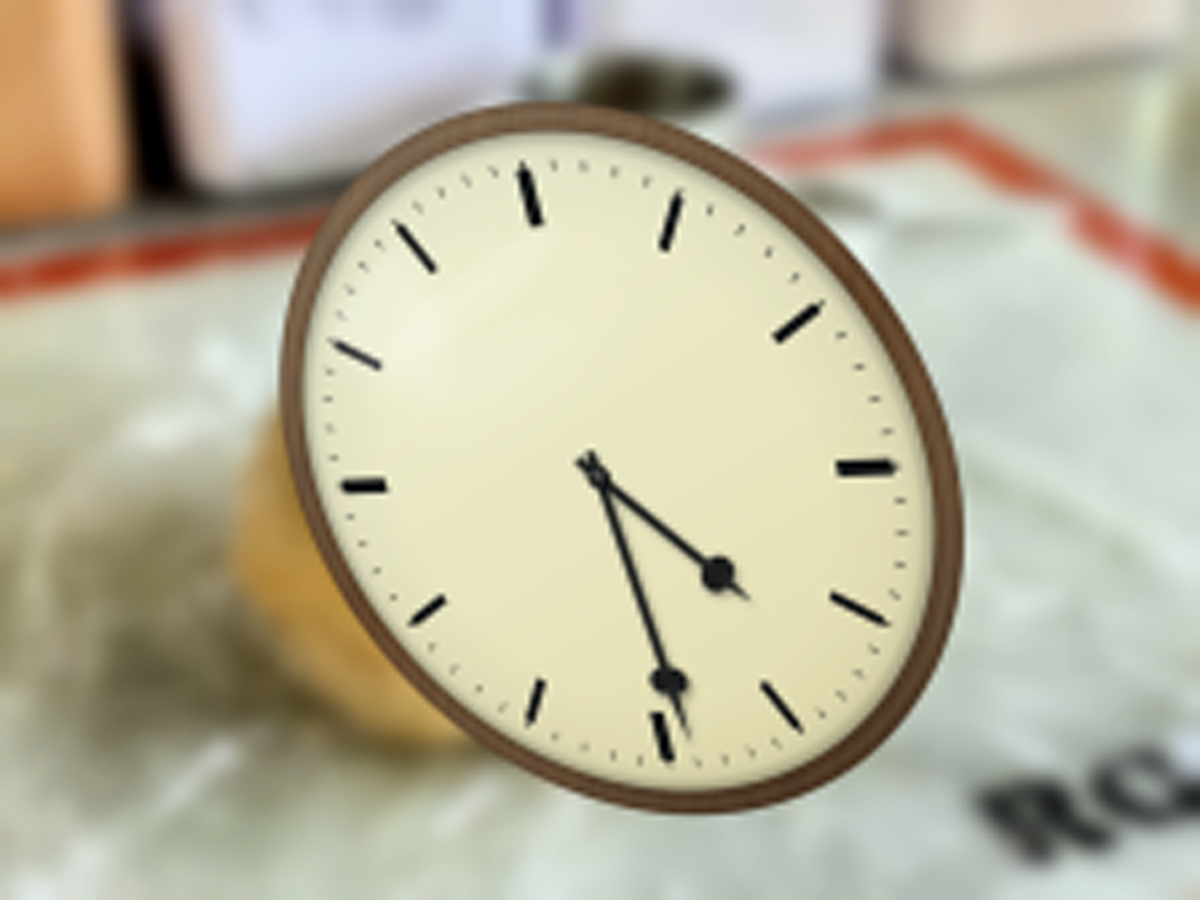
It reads 4.29
